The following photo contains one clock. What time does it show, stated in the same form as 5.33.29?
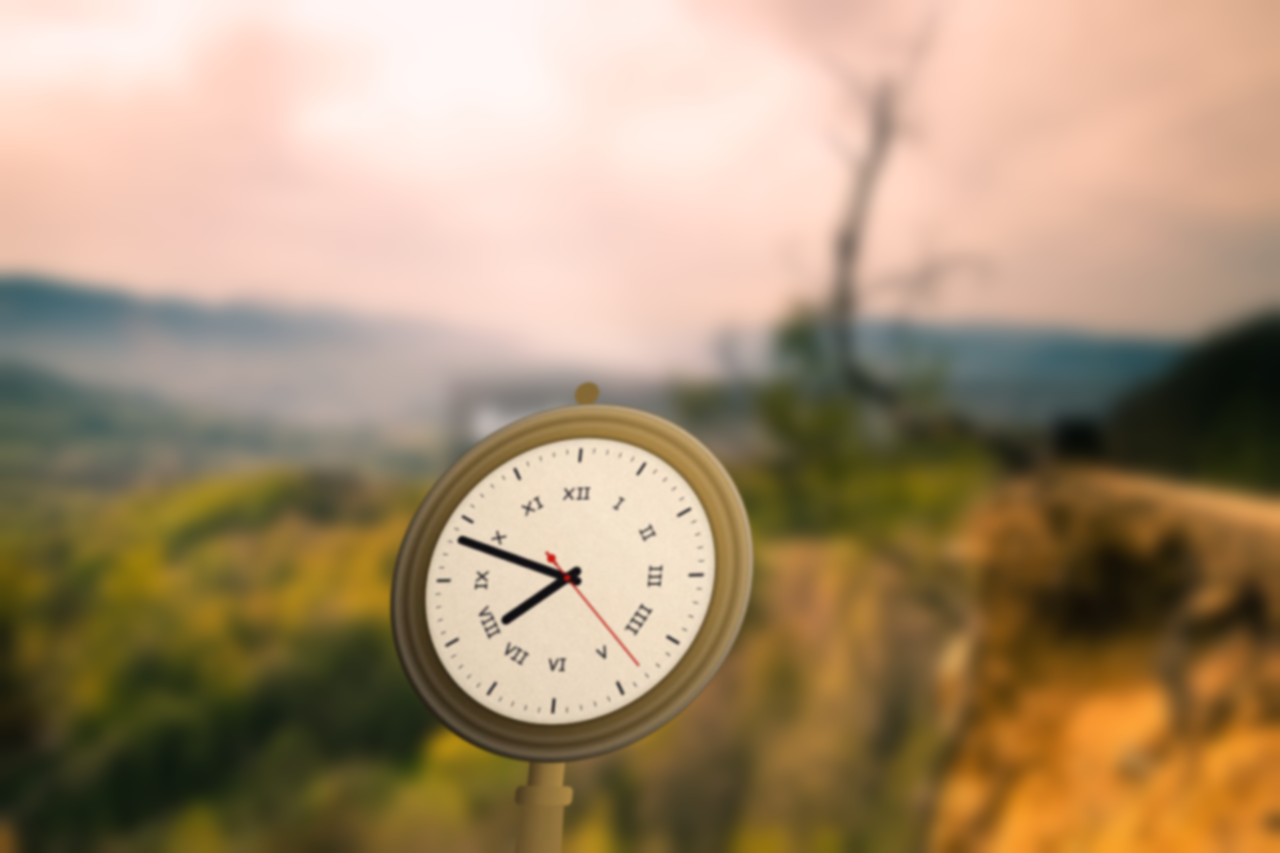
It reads 7.48.23
